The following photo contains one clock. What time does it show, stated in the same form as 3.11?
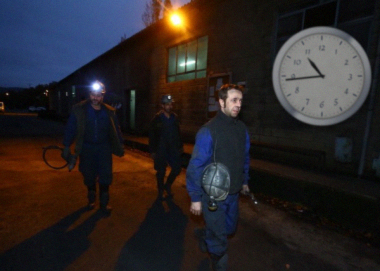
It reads 10.44
